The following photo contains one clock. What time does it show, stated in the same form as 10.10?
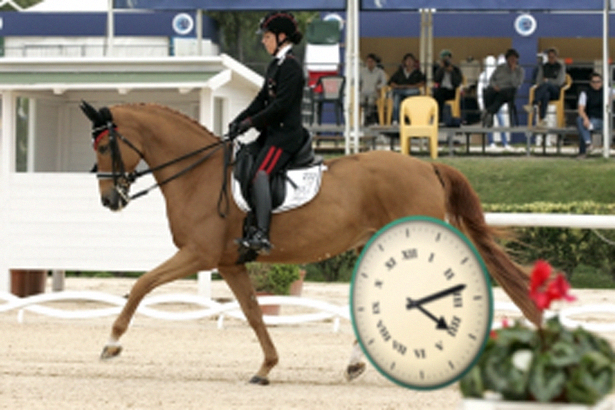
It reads 4.13
